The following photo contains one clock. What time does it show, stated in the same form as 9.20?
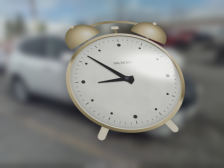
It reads 8.52
